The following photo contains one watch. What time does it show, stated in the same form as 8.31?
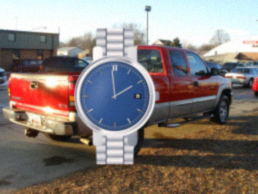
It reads 1.59
